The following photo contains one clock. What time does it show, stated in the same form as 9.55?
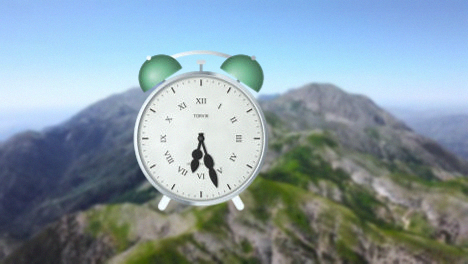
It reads 6.27
